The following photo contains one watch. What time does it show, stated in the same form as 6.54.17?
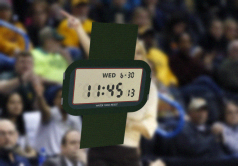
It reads 11.45.13
